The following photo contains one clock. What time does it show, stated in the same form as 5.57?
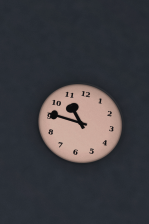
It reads 10.46
